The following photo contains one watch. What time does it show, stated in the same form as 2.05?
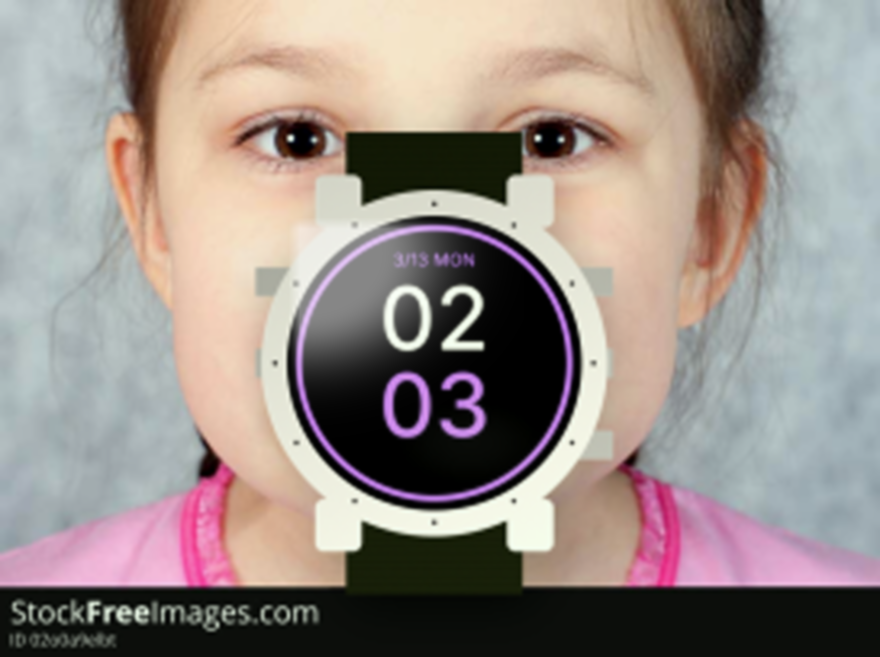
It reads 2.03
